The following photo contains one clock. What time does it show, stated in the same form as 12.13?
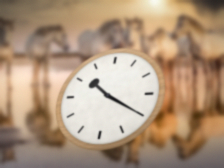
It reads 10.20
